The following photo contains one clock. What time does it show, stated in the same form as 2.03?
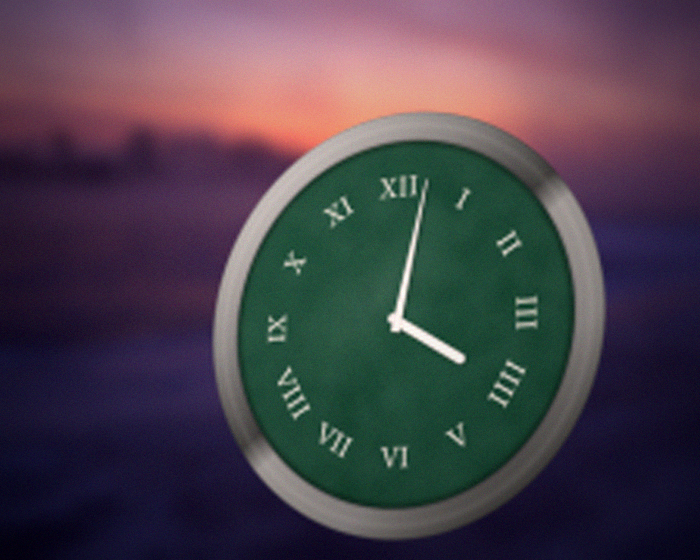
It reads 4.02
